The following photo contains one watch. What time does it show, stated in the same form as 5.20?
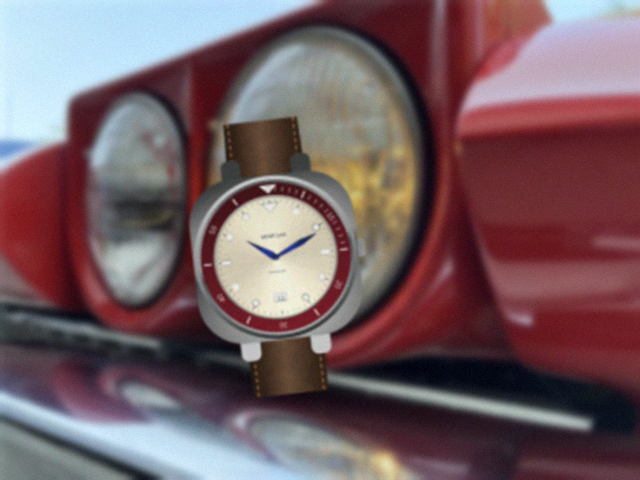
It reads 10.11
